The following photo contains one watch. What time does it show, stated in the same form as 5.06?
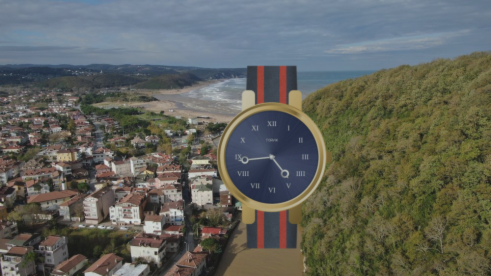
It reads 4.44
